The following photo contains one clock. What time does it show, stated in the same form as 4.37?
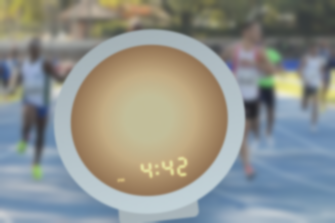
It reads 4.42
